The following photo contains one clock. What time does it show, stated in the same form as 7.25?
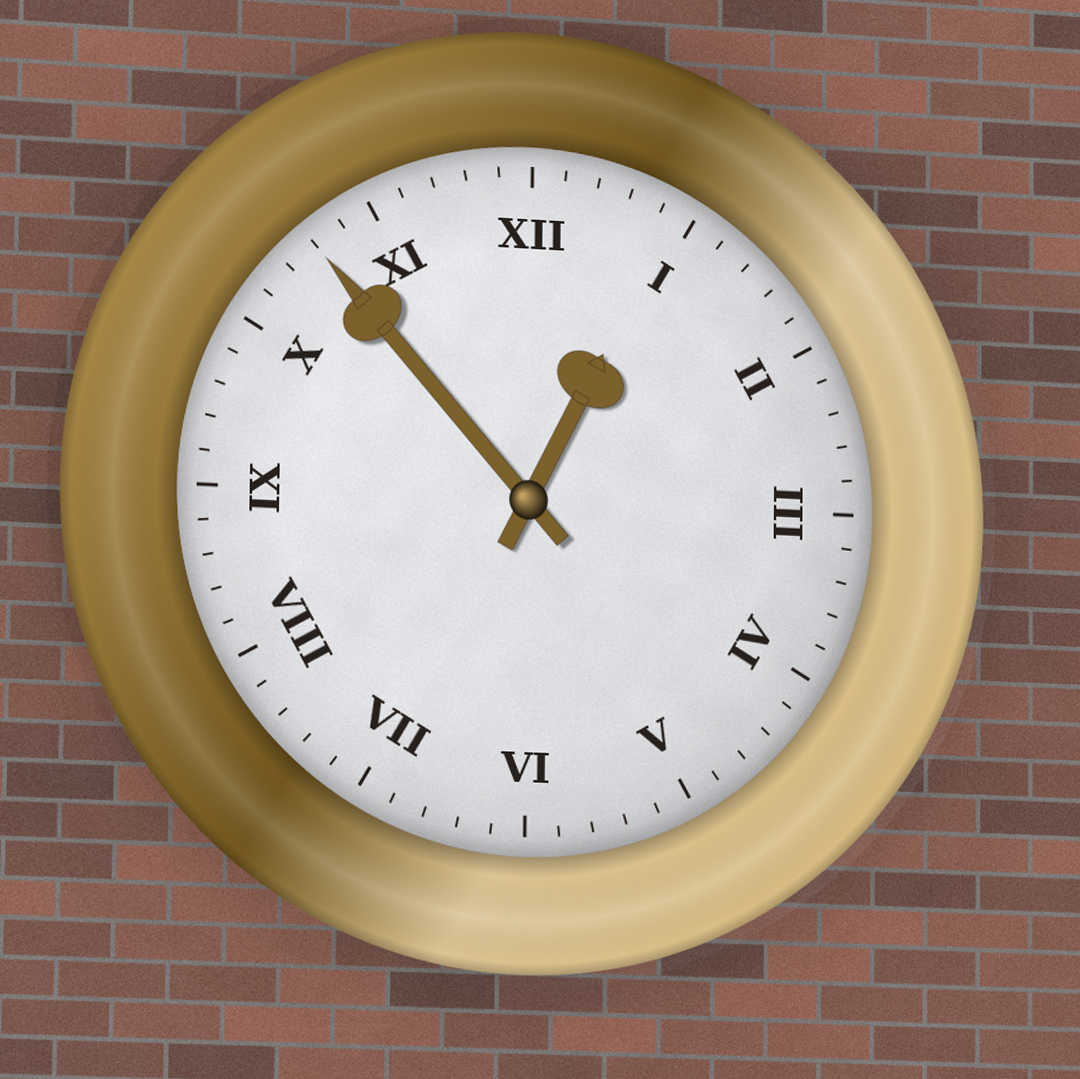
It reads 12.53
